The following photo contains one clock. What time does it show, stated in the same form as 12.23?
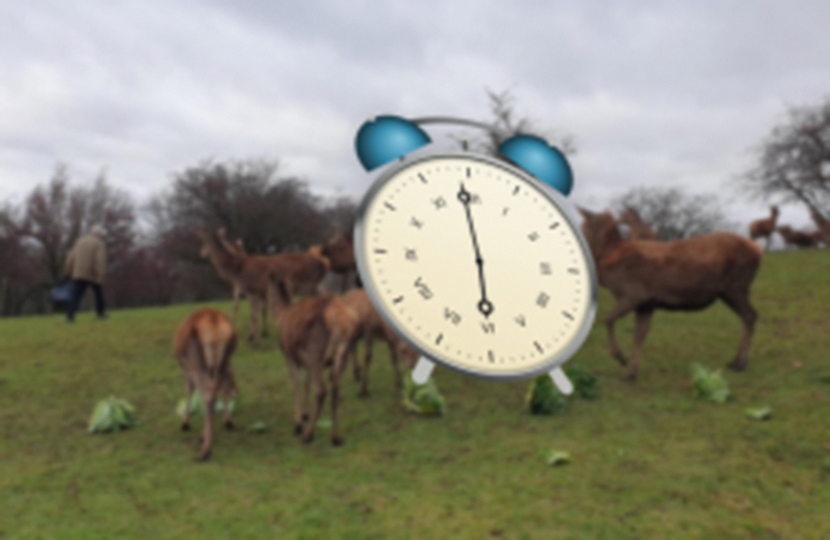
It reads 5.59
